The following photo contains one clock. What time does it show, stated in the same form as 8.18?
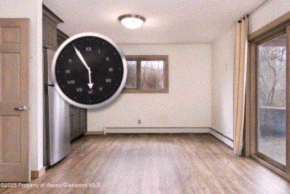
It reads 5.55
